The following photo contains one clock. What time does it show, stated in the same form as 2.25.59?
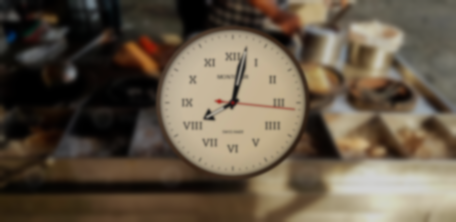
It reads 8.02.16
